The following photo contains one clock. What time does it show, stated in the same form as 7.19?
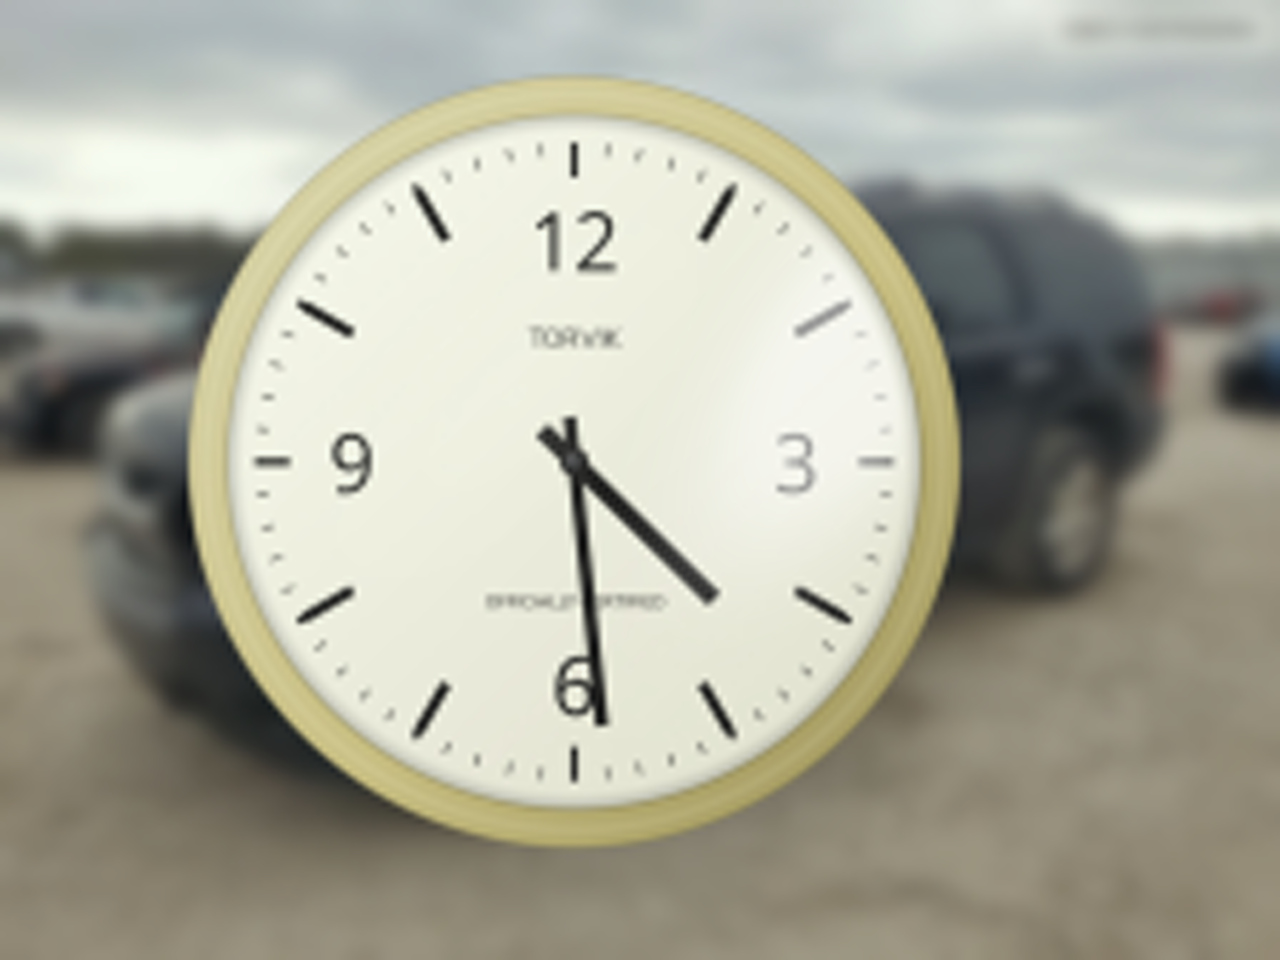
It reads 4.29
